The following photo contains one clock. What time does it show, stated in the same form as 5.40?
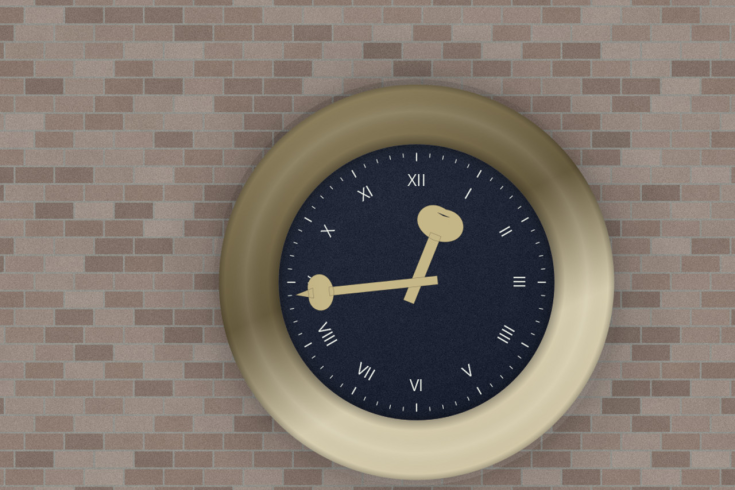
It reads 12.44
